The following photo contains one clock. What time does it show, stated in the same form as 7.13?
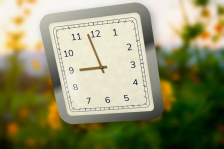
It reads 8.58
